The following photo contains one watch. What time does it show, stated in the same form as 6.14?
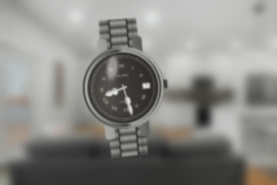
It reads 8.28
